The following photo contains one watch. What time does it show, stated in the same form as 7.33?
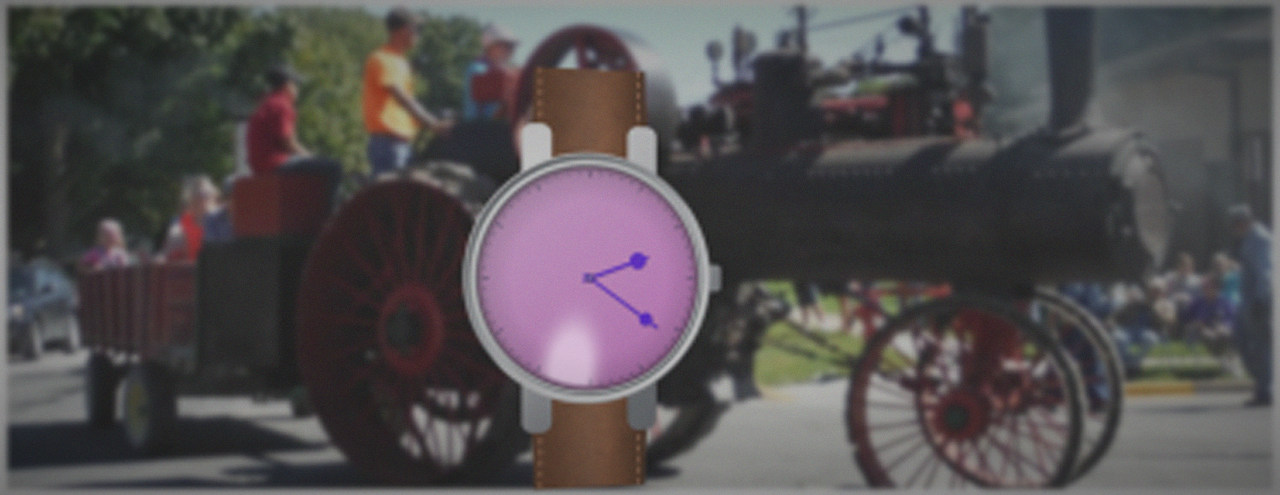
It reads 2.21
